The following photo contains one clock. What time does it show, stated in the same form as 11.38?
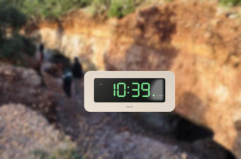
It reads 10.39
